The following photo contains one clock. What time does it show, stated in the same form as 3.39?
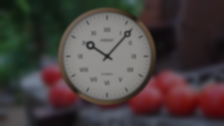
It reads 10.07
